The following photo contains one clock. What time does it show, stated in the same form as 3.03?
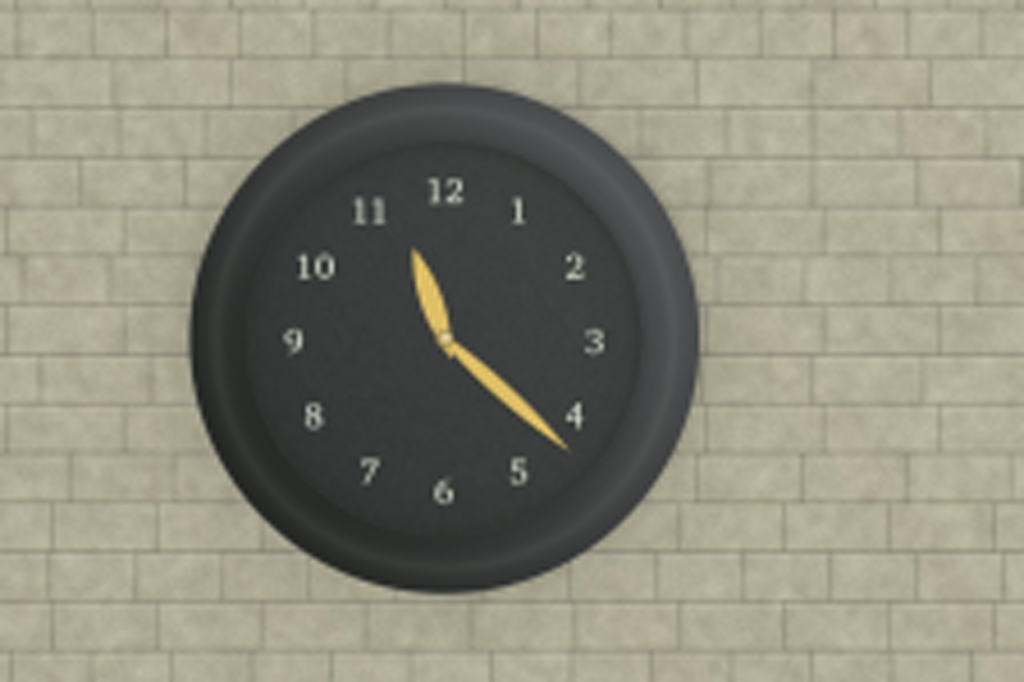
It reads 11.22
